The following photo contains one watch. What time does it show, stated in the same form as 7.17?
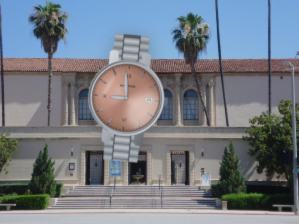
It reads 8.59
